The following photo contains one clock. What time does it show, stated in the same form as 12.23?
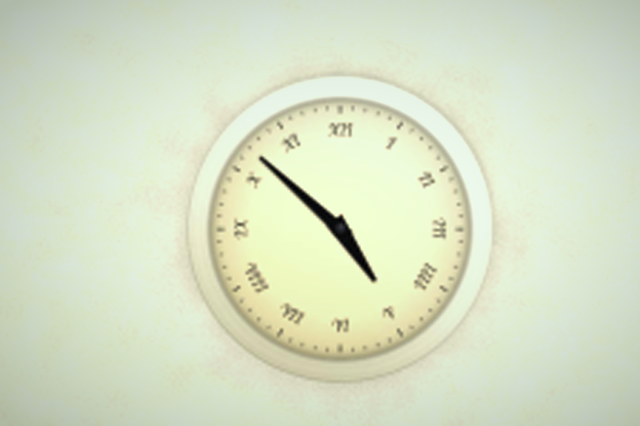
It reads 4.52
